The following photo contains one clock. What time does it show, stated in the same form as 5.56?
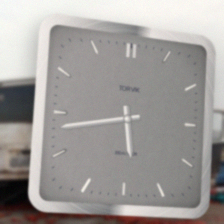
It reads 5.43
